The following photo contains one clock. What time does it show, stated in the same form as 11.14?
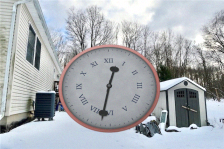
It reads 12.32
